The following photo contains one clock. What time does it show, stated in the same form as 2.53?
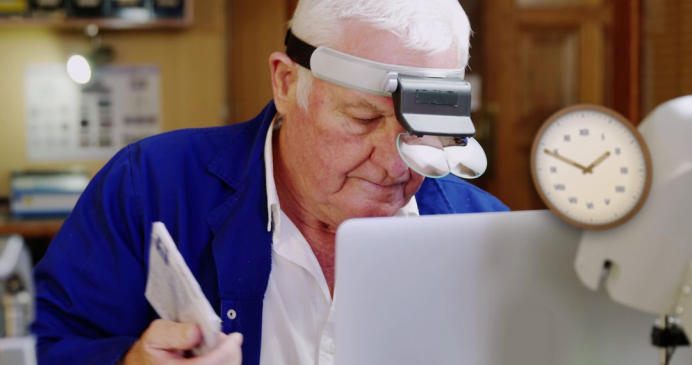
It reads 1.49
